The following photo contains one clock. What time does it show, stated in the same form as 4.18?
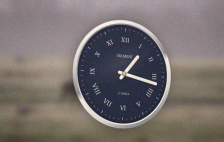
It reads 1.17
